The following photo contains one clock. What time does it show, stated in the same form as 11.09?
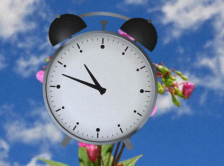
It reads 10.48
